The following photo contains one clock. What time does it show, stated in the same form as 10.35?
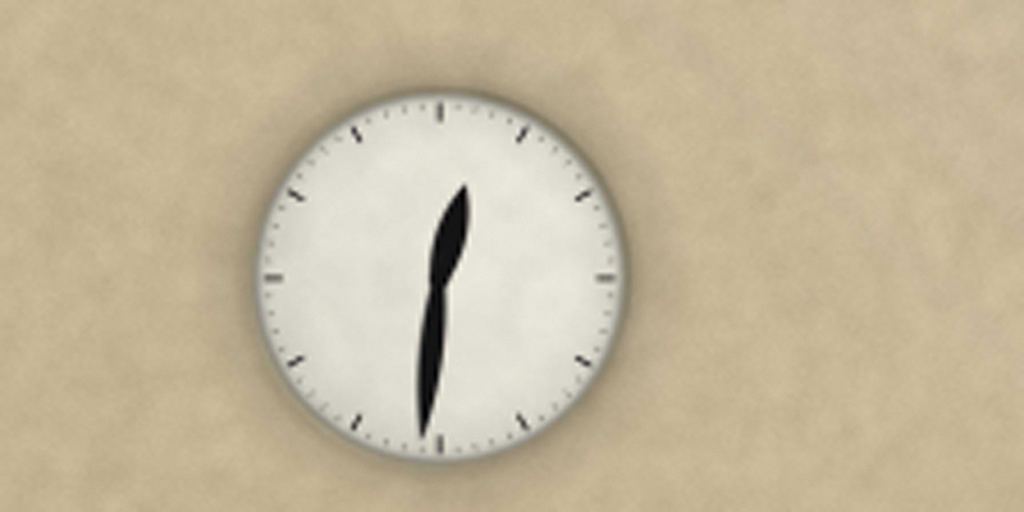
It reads 12.31
